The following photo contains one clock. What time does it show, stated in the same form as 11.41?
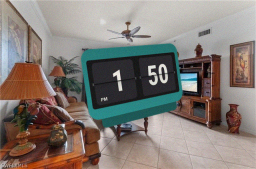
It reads 1.50
